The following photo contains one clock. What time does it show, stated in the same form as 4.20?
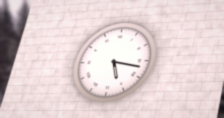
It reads 5.17
